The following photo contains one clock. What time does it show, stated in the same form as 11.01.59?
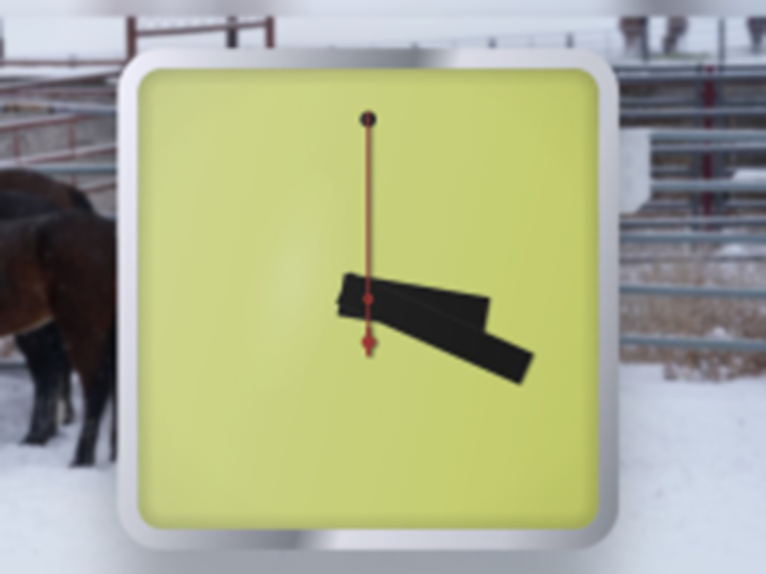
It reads 3.19.00
